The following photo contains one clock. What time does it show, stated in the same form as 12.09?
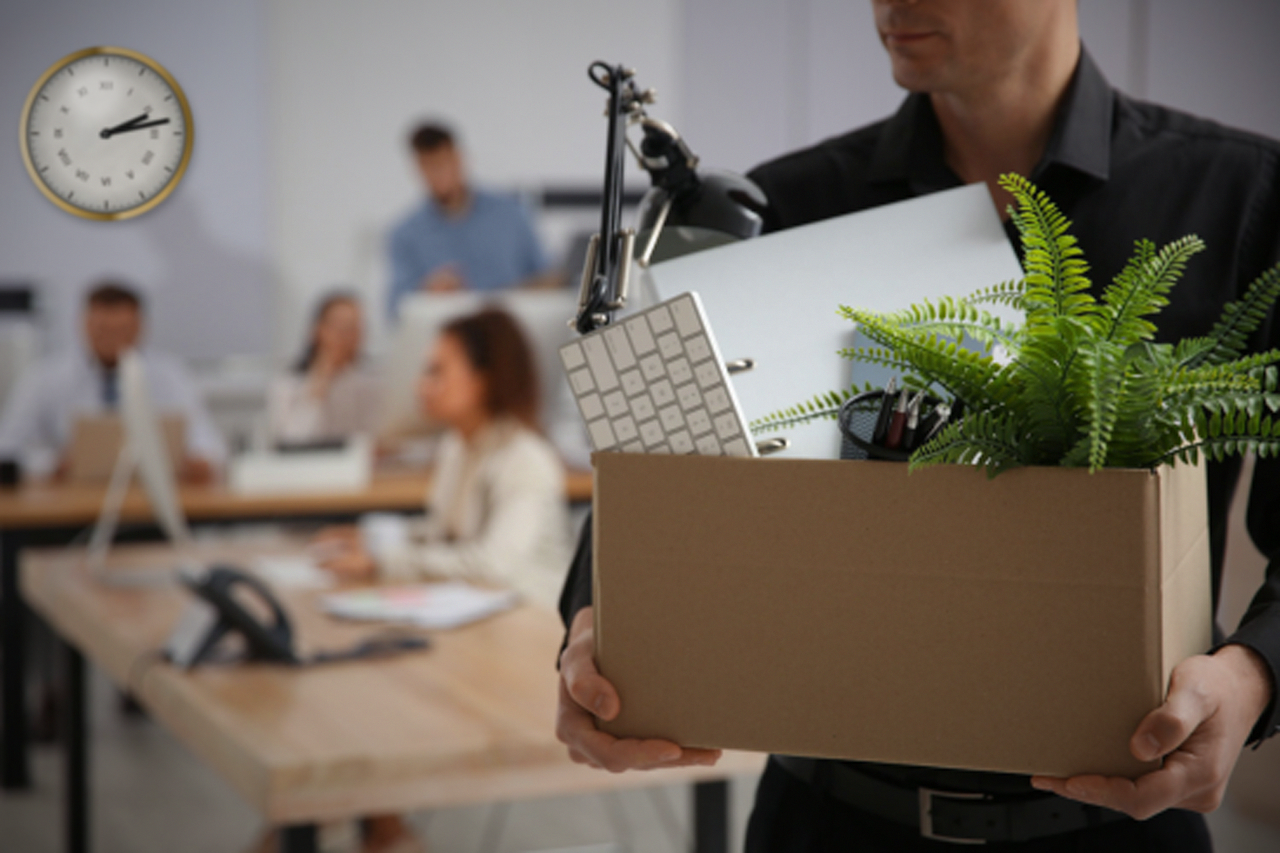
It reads 2.13
